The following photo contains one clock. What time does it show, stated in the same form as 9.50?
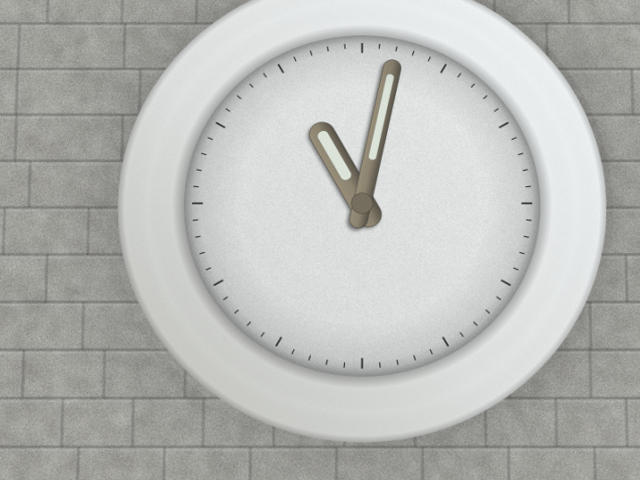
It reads 11.02
